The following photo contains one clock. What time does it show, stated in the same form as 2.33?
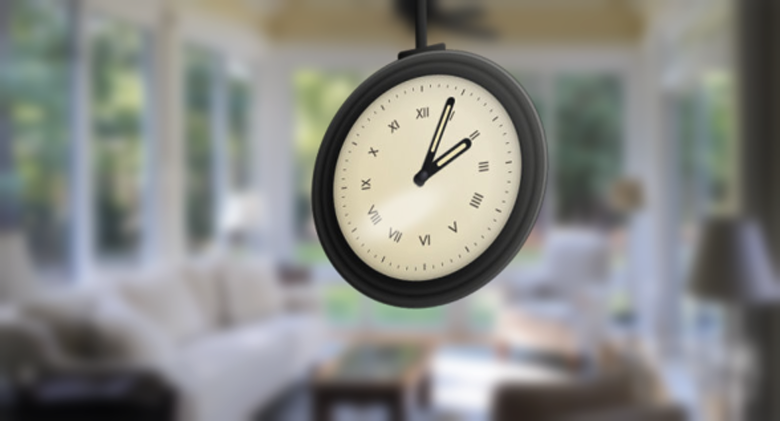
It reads 2.04
